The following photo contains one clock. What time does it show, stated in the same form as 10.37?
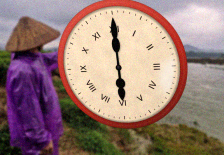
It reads 6.00
